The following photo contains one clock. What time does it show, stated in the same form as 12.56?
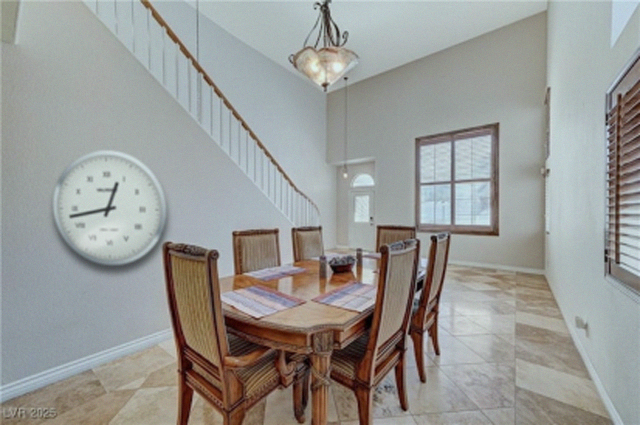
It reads 12.43
